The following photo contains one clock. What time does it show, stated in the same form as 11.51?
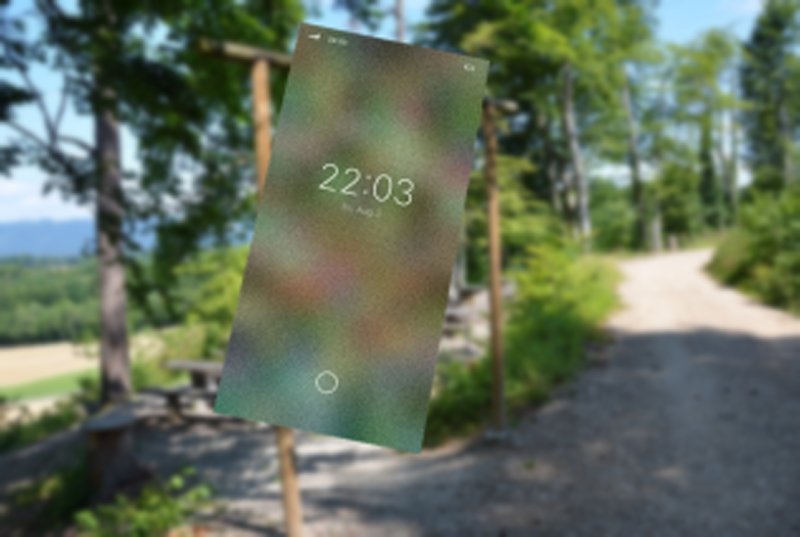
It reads 22.03
